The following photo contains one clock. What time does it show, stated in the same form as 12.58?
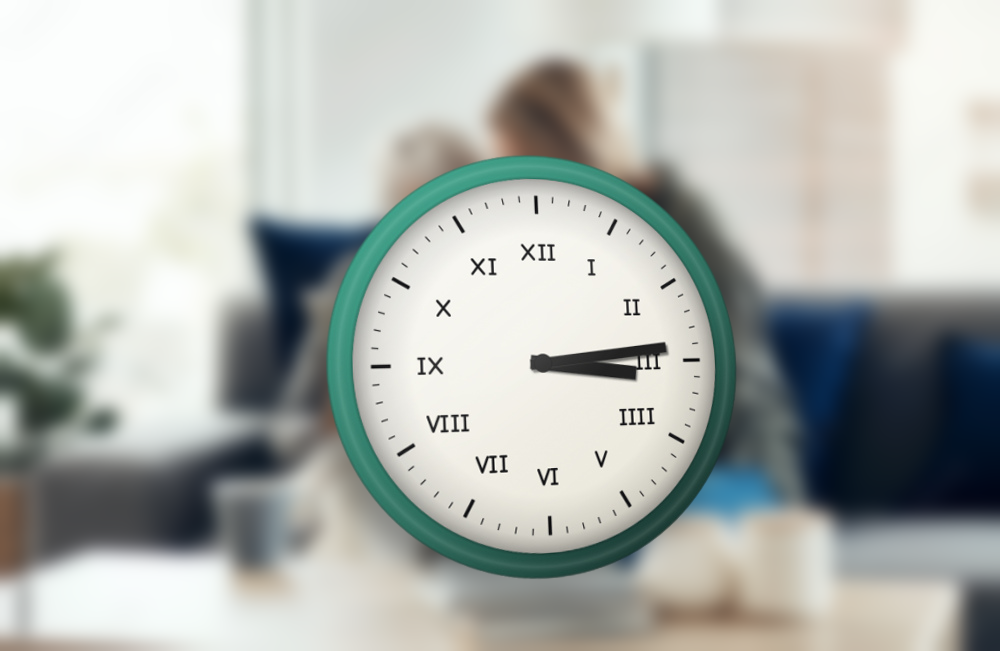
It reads 3.14
